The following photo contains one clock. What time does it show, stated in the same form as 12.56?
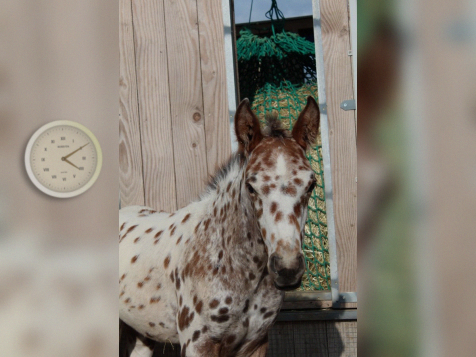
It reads 4.10
